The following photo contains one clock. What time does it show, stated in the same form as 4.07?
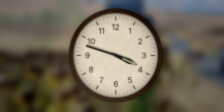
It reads 3.48
